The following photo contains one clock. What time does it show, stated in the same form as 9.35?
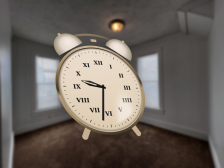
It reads 9.32
